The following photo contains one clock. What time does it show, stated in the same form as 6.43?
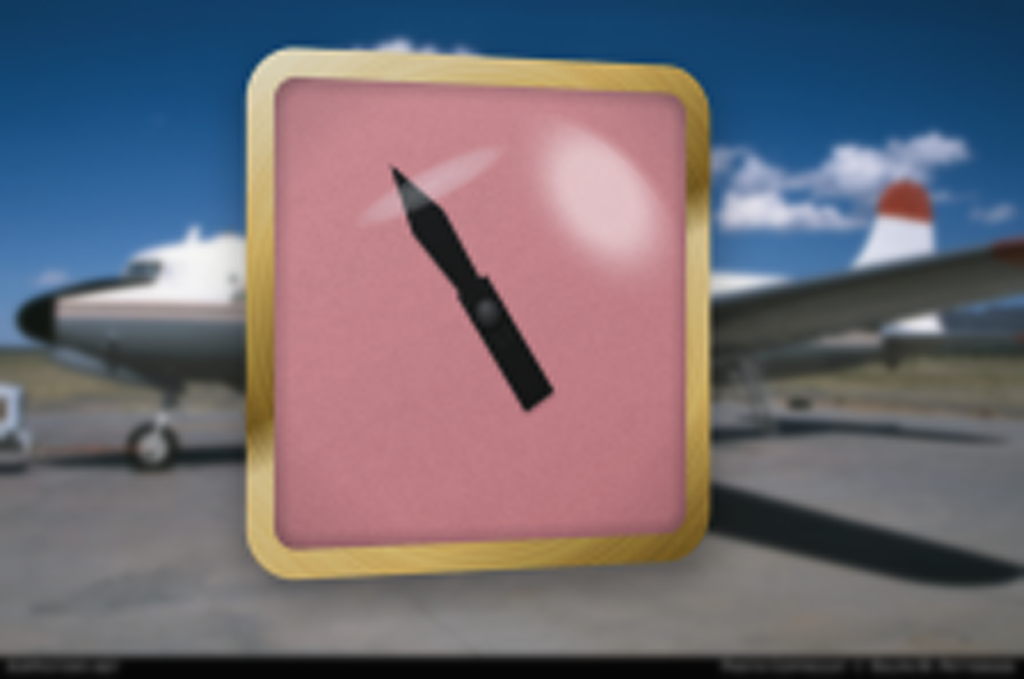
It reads 4.54
